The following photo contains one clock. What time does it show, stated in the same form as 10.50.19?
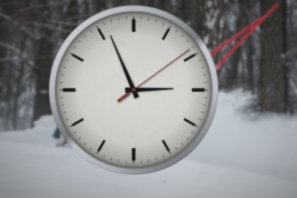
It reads 2.56.09
